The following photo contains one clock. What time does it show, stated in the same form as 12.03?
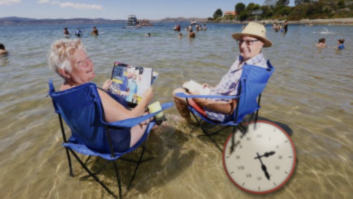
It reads 2.26
